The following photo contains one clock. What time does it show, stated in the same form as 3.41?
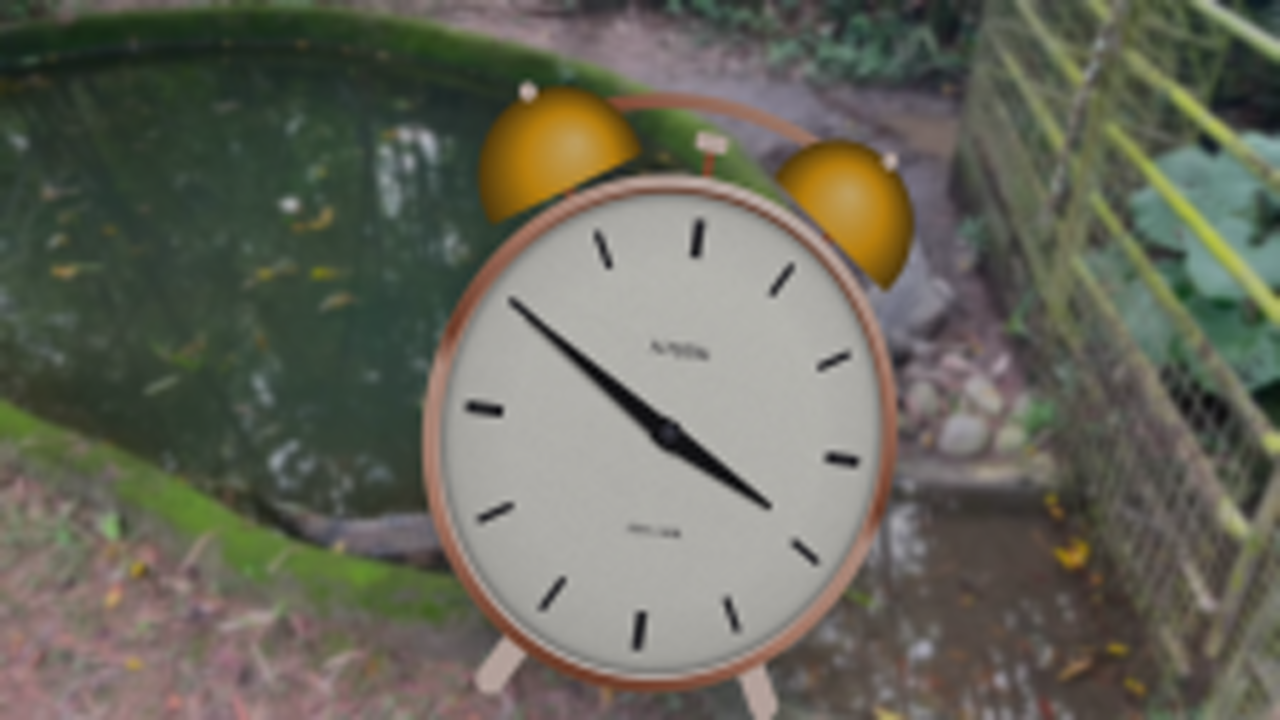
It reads 3.50
